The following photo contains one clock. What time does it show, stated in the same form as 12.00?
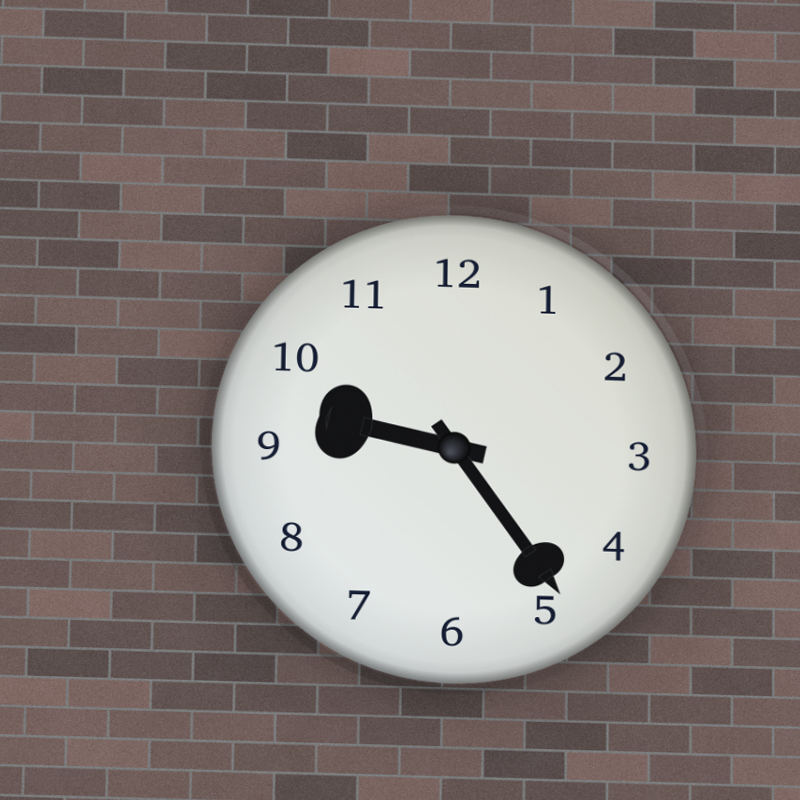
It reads 9.24
